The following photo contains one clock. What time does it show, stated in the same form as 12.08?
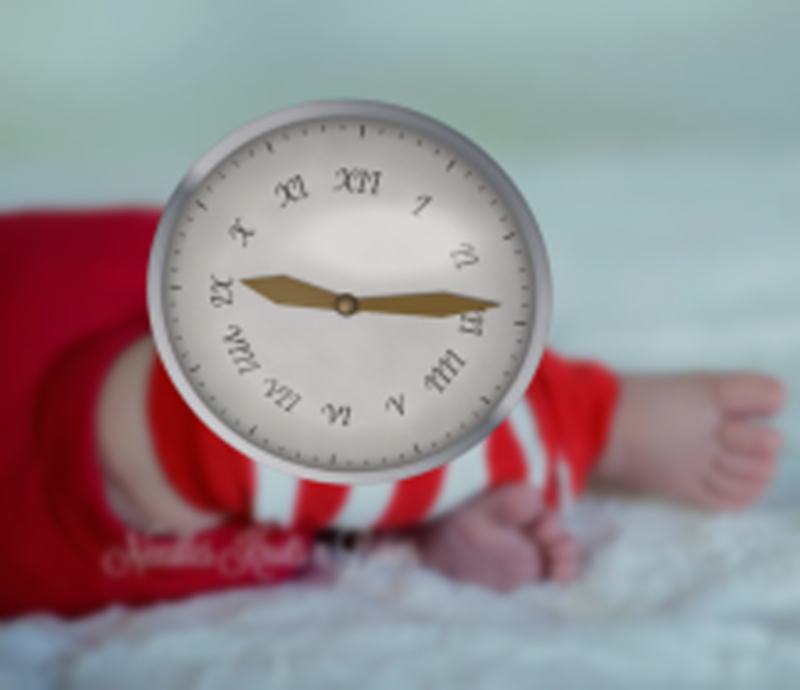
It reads 9.14
